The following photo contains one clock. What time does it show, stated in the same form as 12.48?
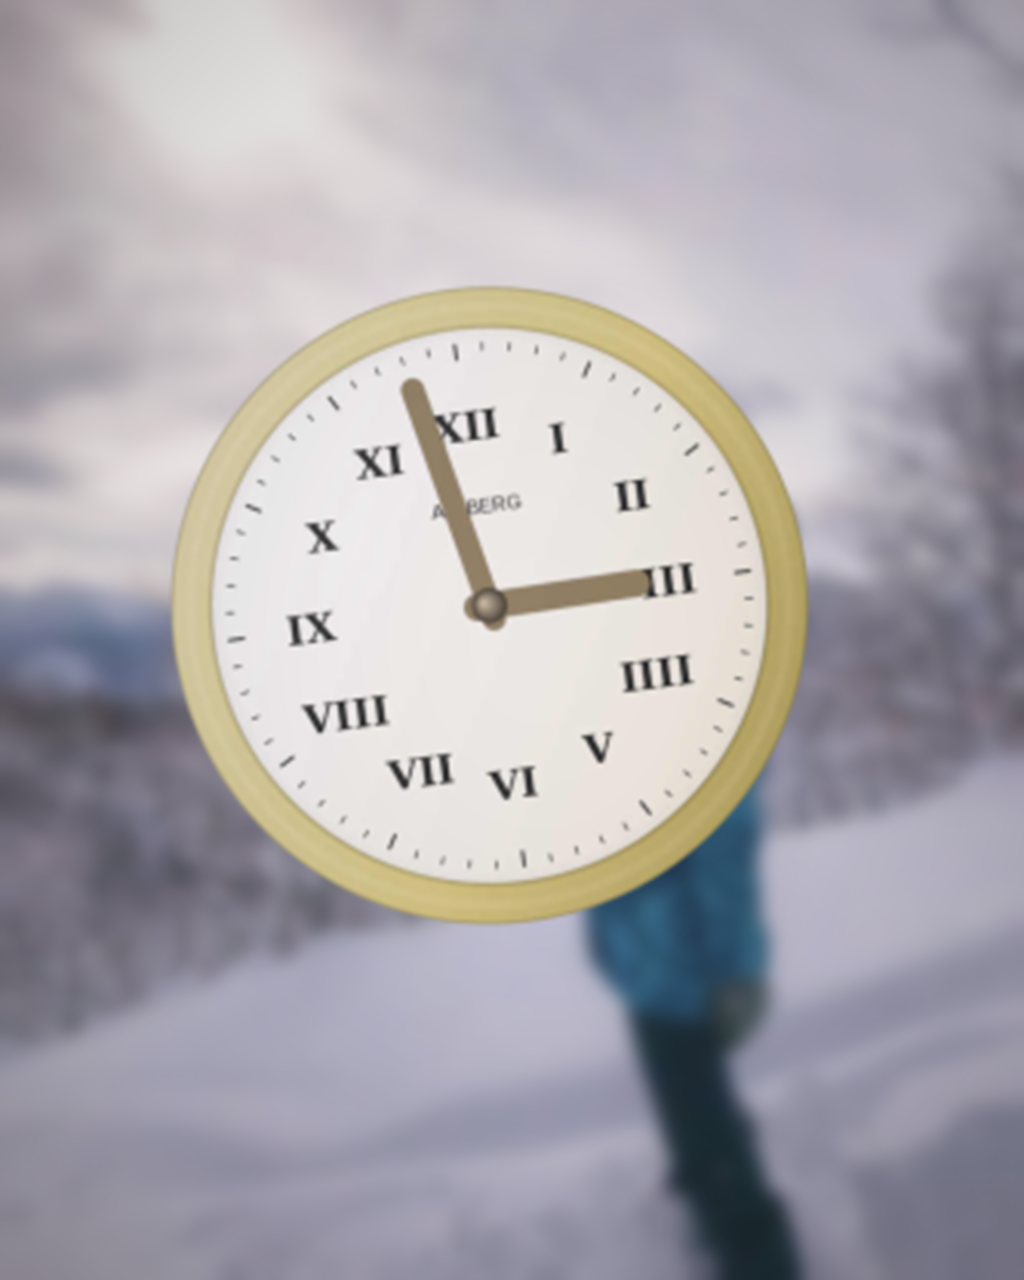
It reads 2.58
